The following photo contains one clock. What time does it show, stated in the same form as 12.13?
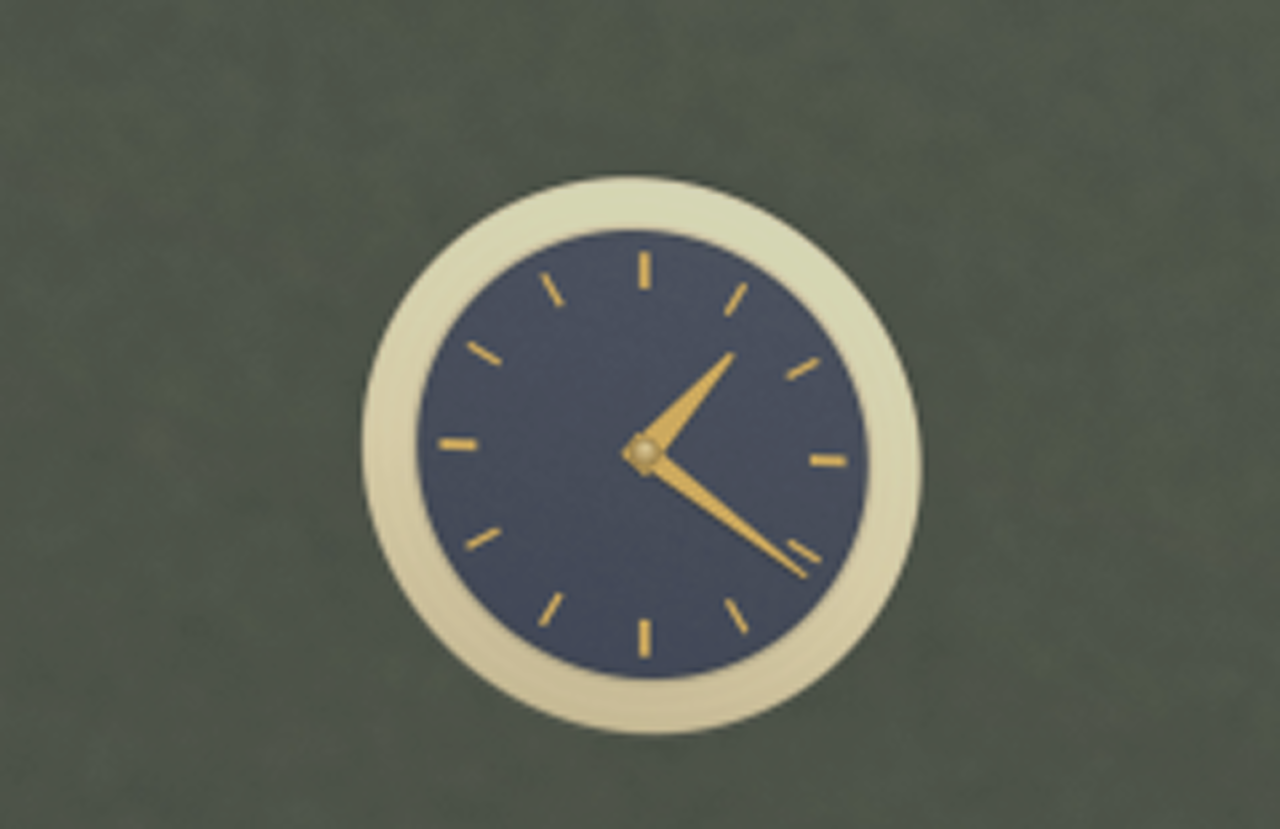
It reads 1.21
